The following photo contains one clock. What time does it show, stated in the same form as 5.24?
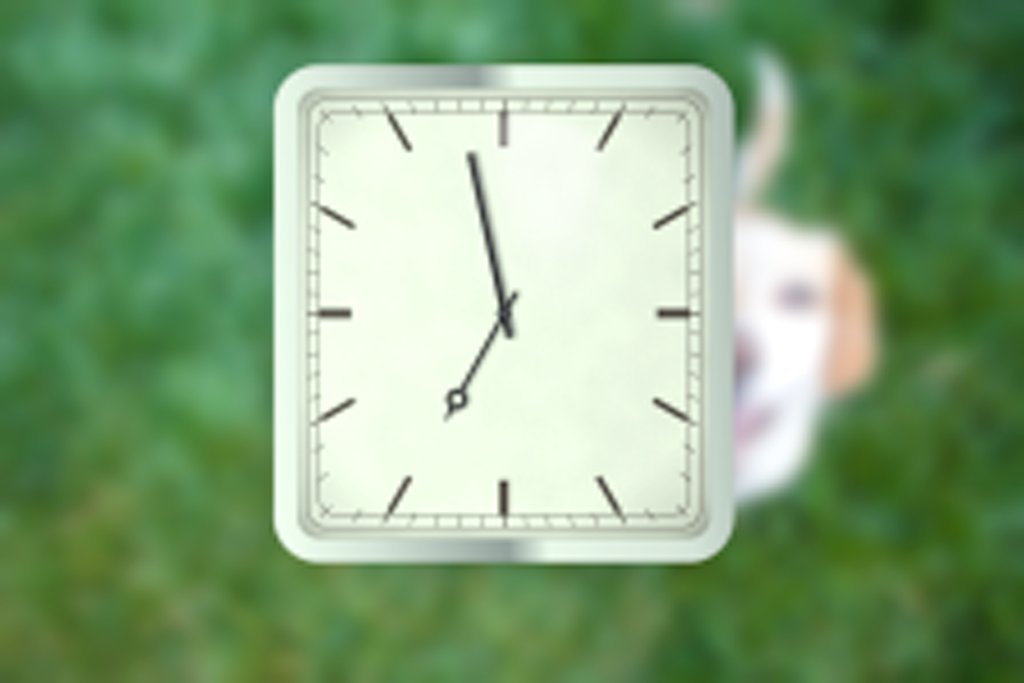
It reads 6.58
